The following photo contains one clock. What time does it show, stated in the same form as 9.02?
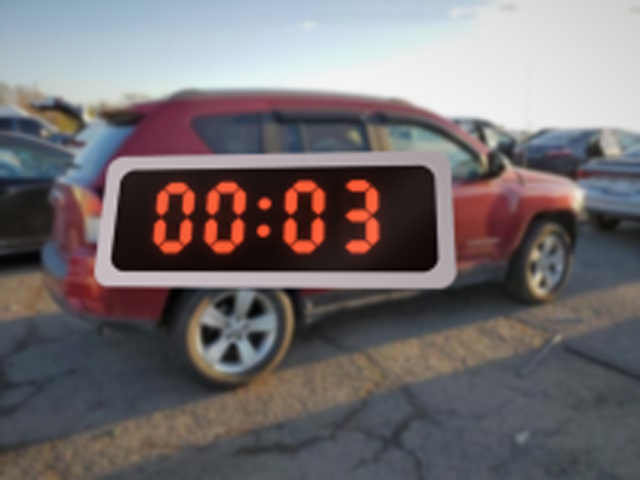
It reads 0.03
